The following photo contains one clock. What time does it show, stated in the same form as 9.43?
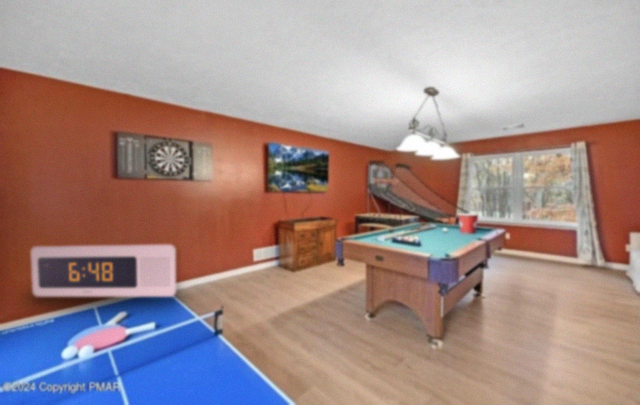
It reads 6.48
